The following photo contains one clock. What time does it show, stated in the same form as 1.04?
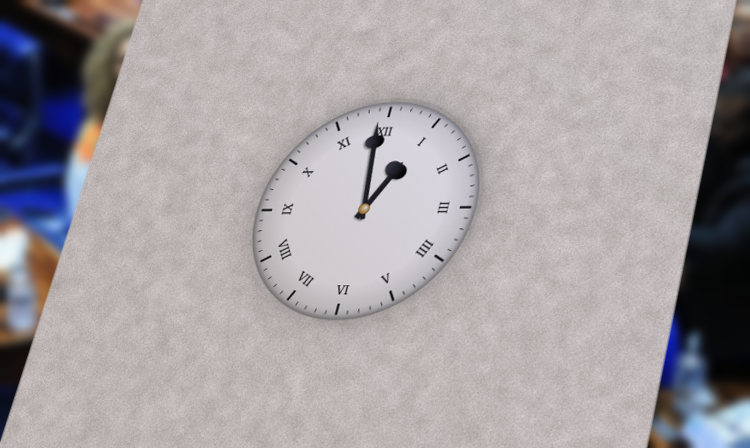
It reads 12.59
